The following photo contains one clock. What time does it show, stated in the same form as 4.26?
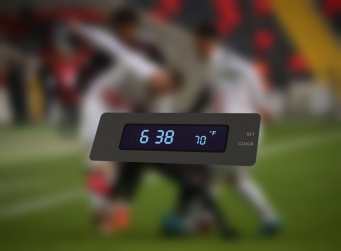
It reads 6.38
